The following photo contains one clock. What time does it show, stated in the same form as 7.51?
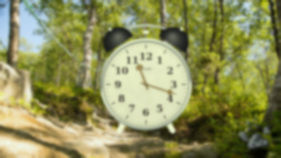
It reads 11.18
